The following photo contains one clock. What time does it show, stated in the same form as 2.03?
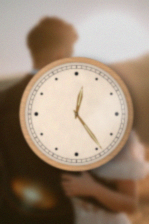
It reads 12.24
